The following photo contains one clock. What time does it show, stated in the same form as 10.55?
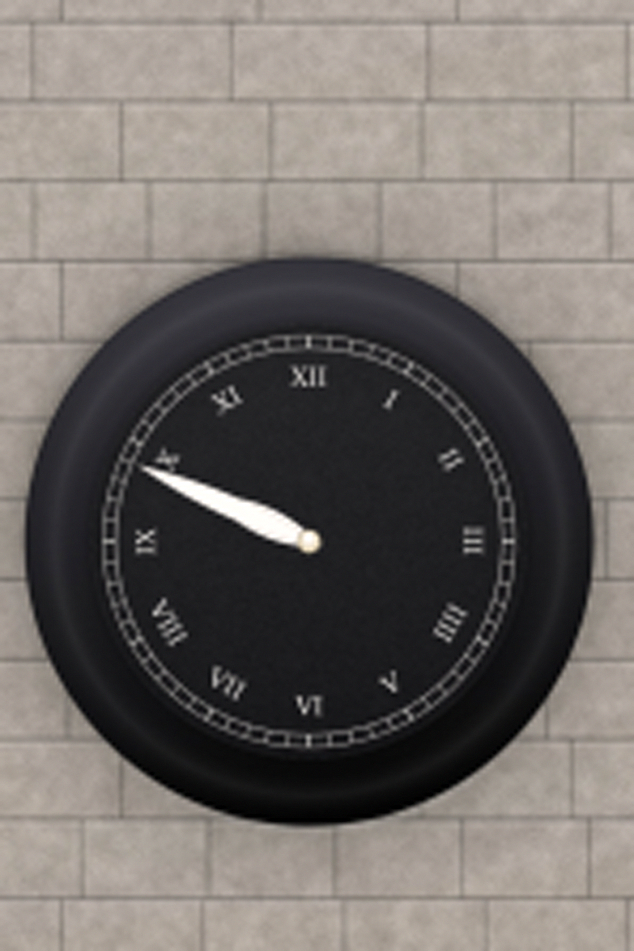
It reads 9.49
